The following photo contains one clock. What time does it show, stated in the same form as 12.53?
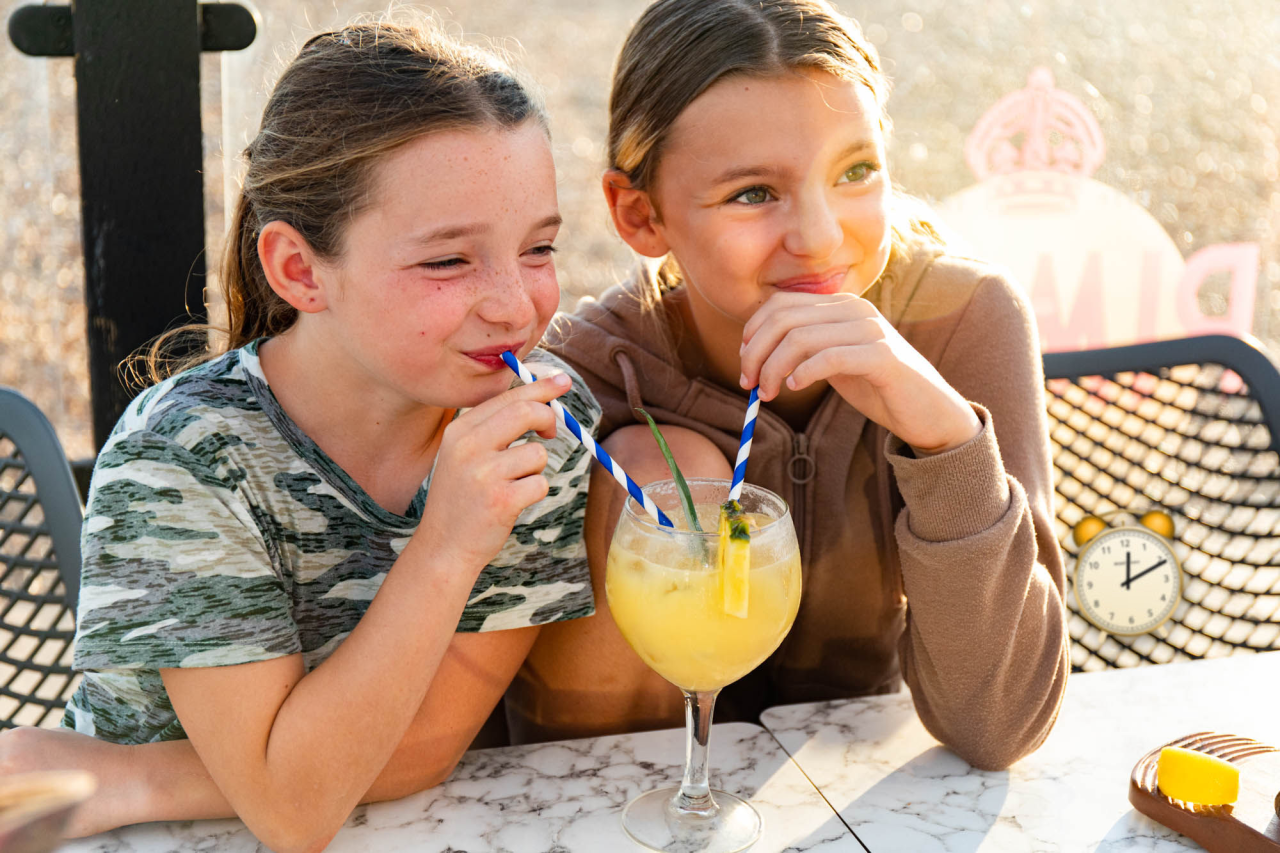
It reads 12.11
